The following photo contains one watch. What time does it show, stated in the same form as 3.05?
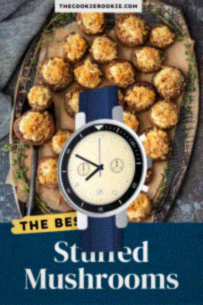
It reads 7.50
